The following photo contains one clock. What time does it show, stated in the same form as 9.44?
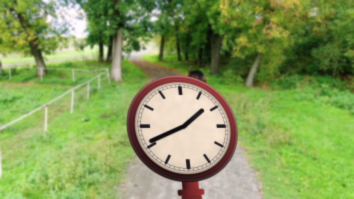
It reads 1.41
